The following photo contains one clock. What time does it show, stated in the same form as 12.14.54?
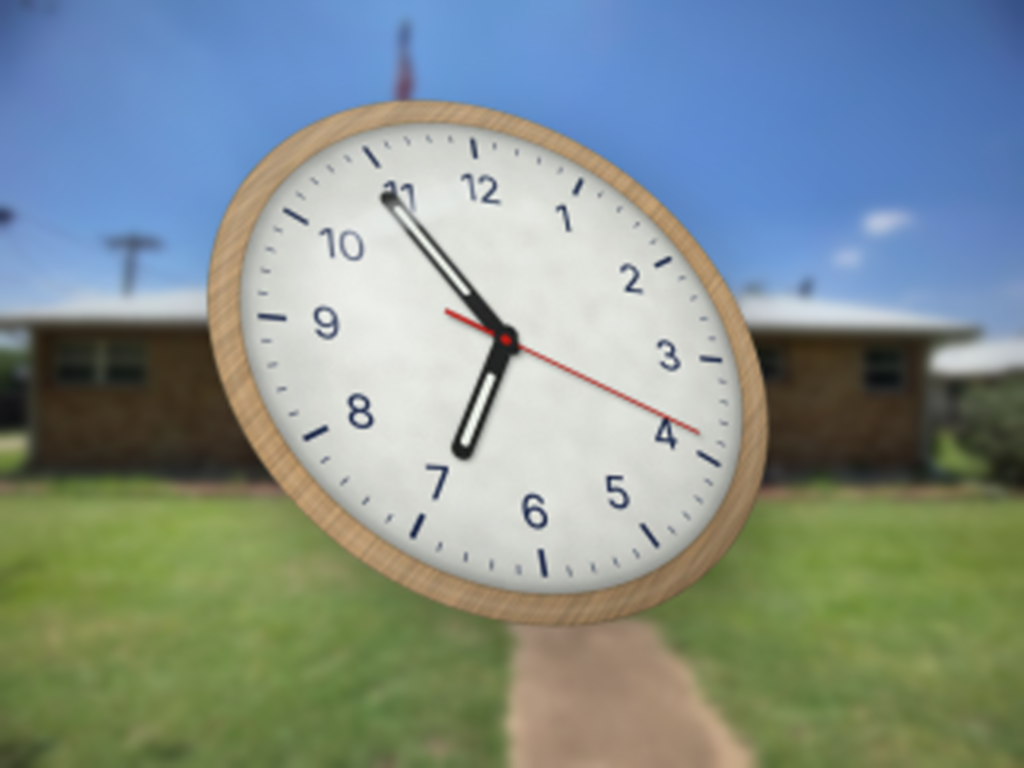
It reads 6.54.19
